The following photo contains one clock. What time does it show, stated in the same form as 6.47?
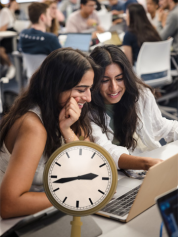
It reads 2.43
